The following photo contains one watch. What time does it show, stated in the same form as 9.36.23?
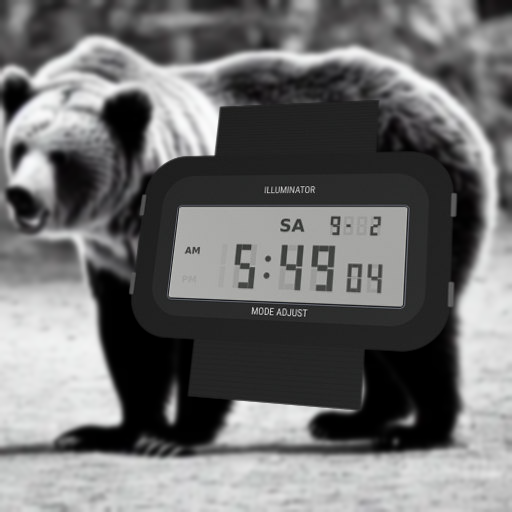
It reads 5.49.04
